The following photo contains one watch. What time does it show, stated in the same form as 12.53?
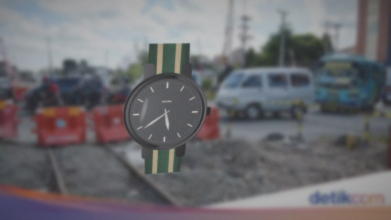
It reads 5.39
